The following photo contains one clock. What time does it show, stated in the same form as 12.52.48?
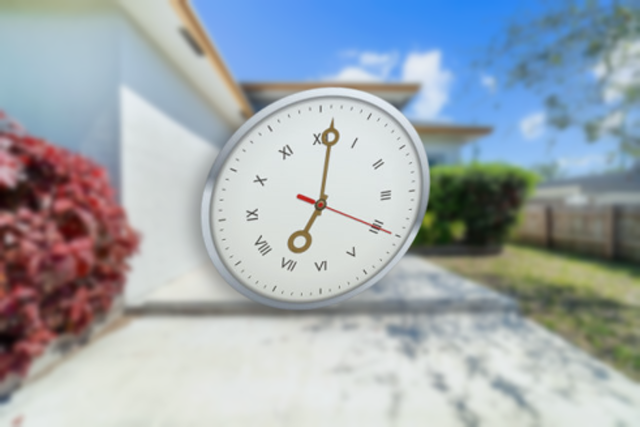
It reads 7.01.20
